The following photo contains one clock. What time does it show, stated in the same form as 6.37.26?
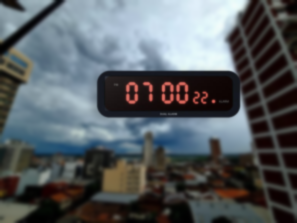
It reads 7.00.22
